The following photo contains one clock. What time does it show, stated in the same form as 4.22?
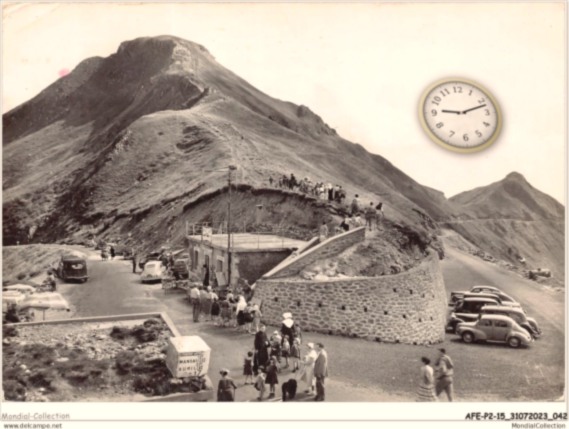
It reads 9.12
